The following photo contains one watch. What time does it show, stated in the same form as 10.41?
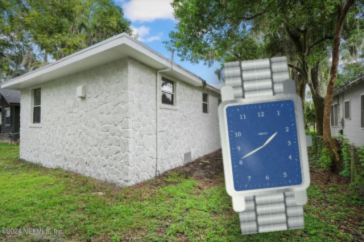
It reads 1.41
